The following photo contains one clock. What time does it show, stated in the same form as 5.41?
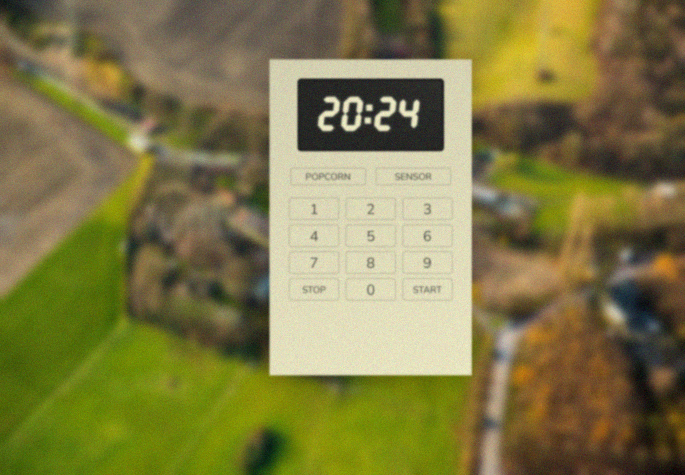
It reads 20.24
